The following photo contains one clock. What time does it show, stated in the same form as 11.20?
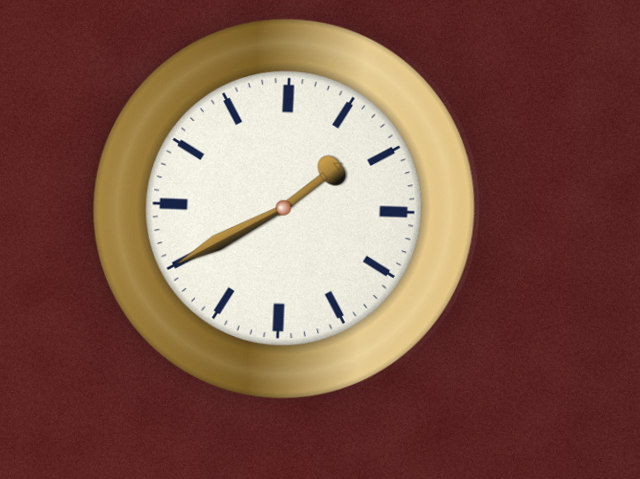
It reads 1.40
